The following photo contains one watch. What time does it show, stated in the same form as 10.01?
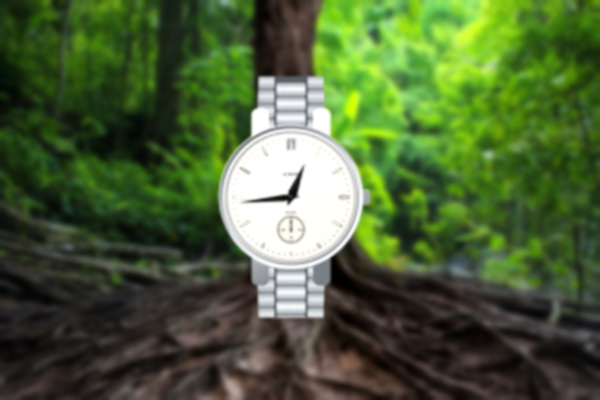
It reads 12.44
